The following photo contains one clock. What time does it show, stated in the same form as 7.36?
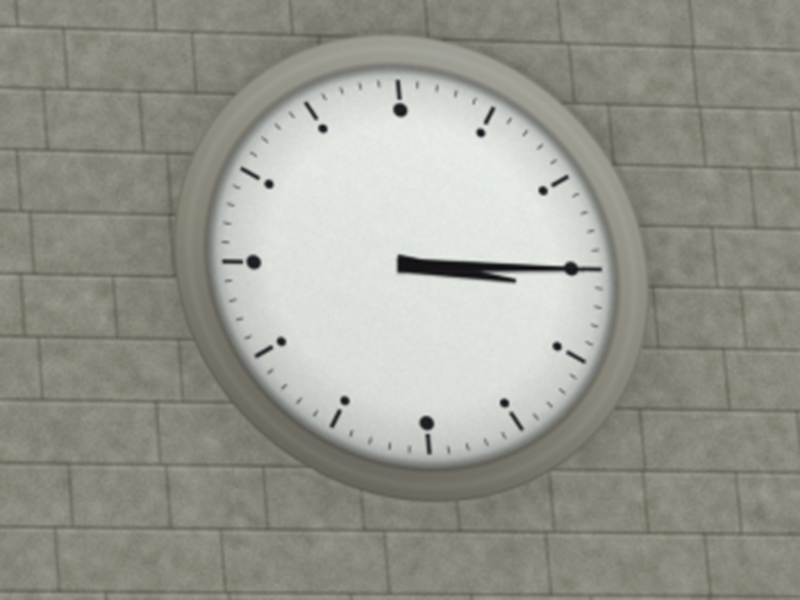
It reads 3.15
